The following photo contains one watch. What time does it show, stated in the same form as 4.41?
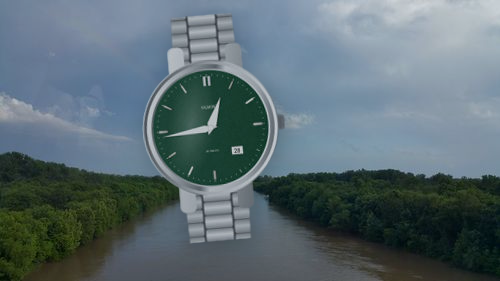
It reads 12.44
